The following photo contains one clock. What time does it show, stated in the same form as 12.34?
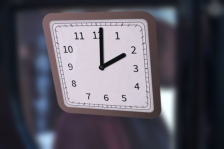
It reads 2.01
